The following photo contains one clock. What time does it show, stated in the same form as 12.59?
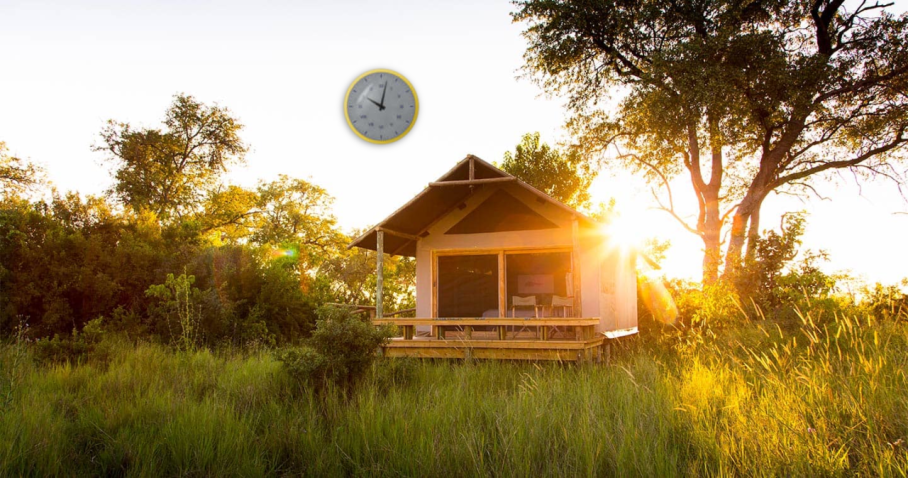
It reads 10.02
